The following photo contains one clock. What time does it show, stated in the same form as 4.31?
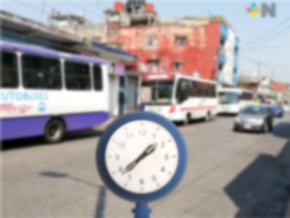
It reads 1.38
